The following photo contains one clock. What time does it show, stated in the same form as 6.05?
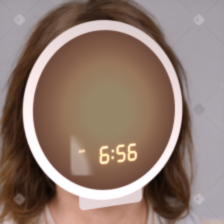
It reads 6.56
